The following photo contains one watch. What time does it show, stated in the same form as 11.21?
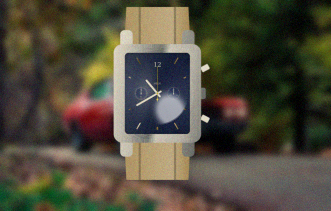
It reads 10.40
